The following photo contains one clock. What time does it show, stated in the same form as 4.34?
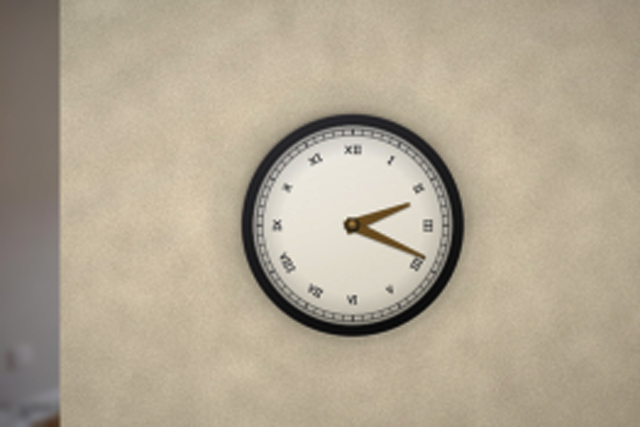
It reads 2.19
